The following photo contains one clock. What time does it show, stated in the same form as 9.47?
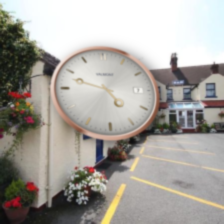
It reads 4.48
